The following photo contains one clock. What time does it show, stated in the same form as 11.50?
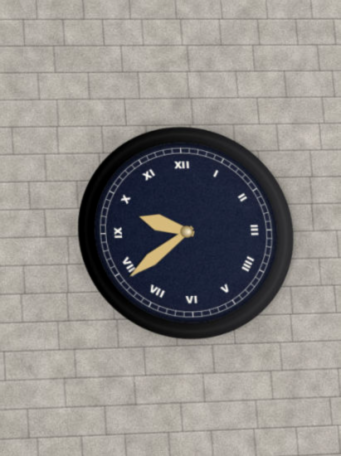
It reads 9.39
